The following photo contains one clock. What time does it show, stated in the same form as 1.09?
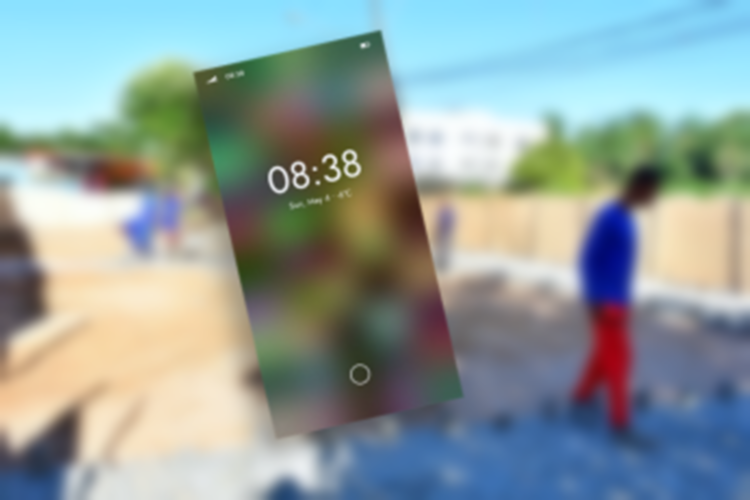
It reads 8.38
